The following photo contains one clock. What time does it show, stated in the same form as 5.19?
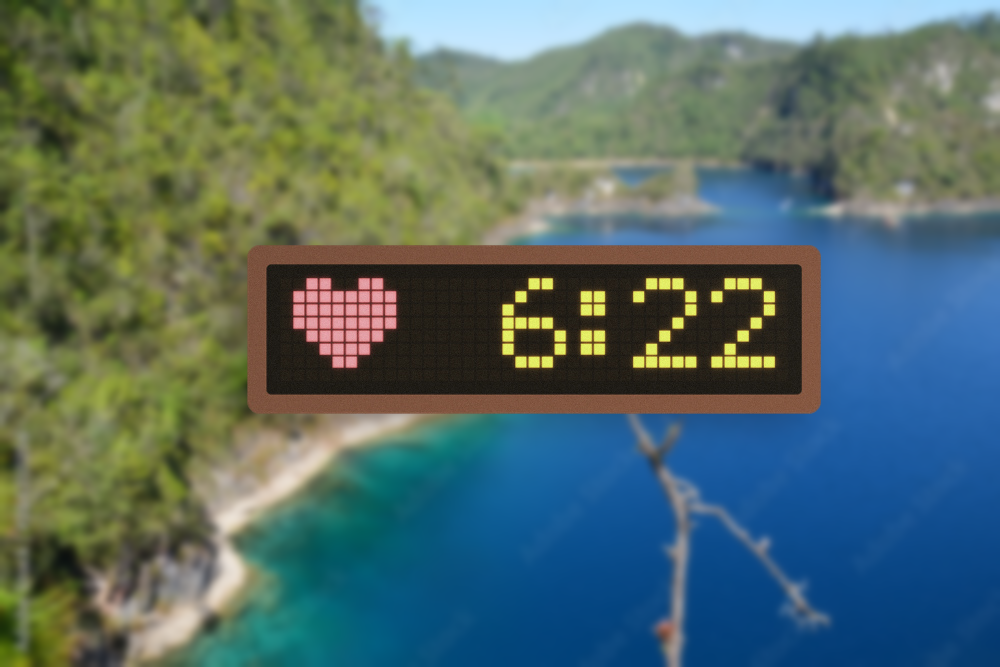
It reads 6.22
